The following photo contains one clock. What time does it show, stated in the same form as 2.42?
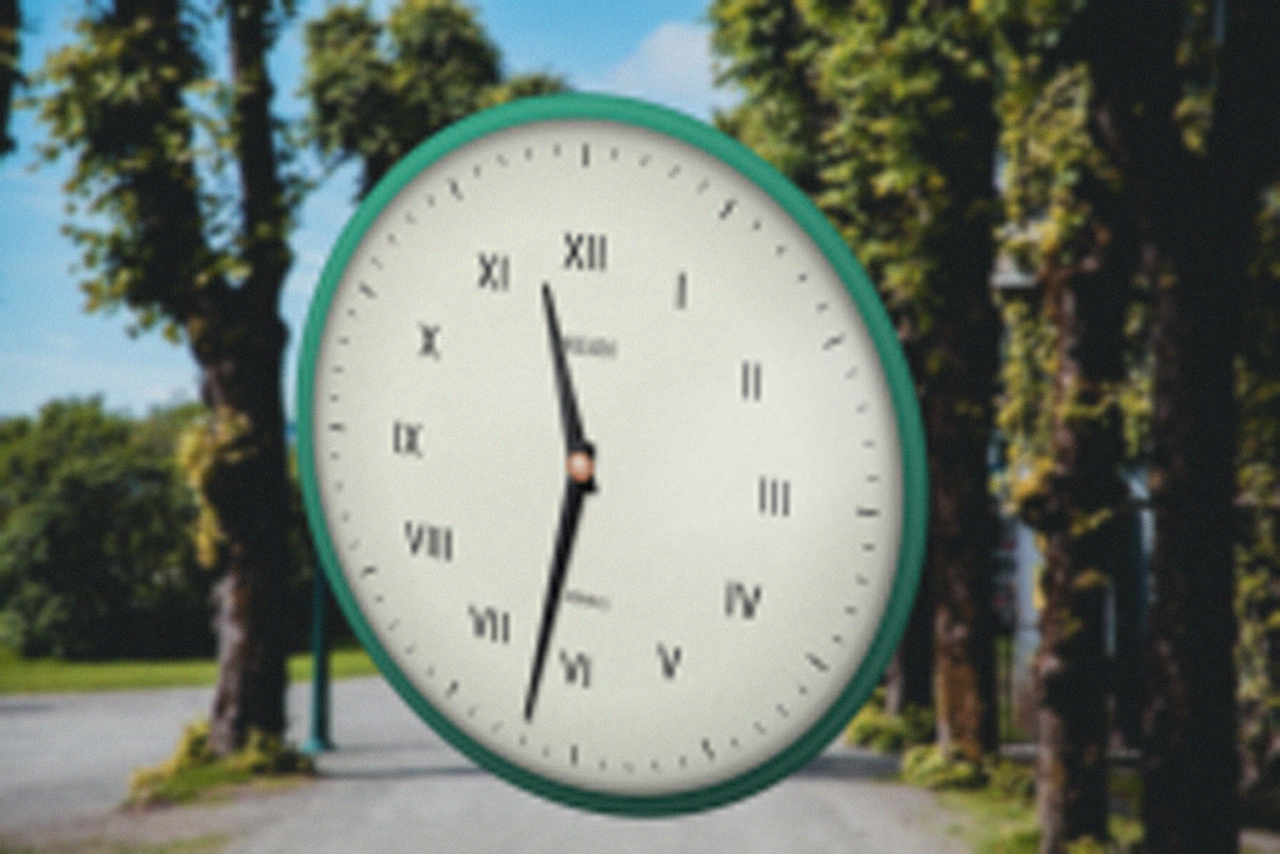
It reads 11.32
